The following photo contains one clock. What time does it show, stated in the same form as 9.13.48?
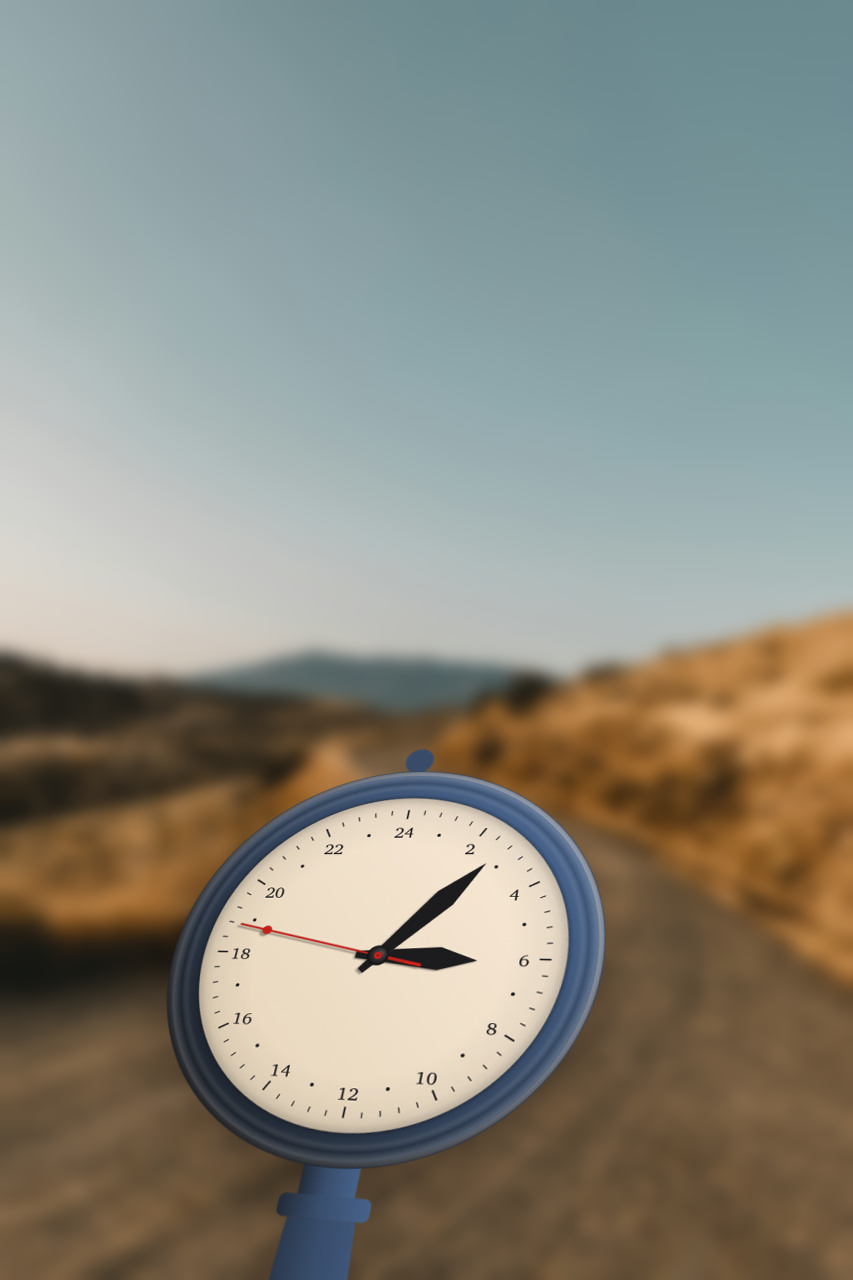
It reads 6.06.47
